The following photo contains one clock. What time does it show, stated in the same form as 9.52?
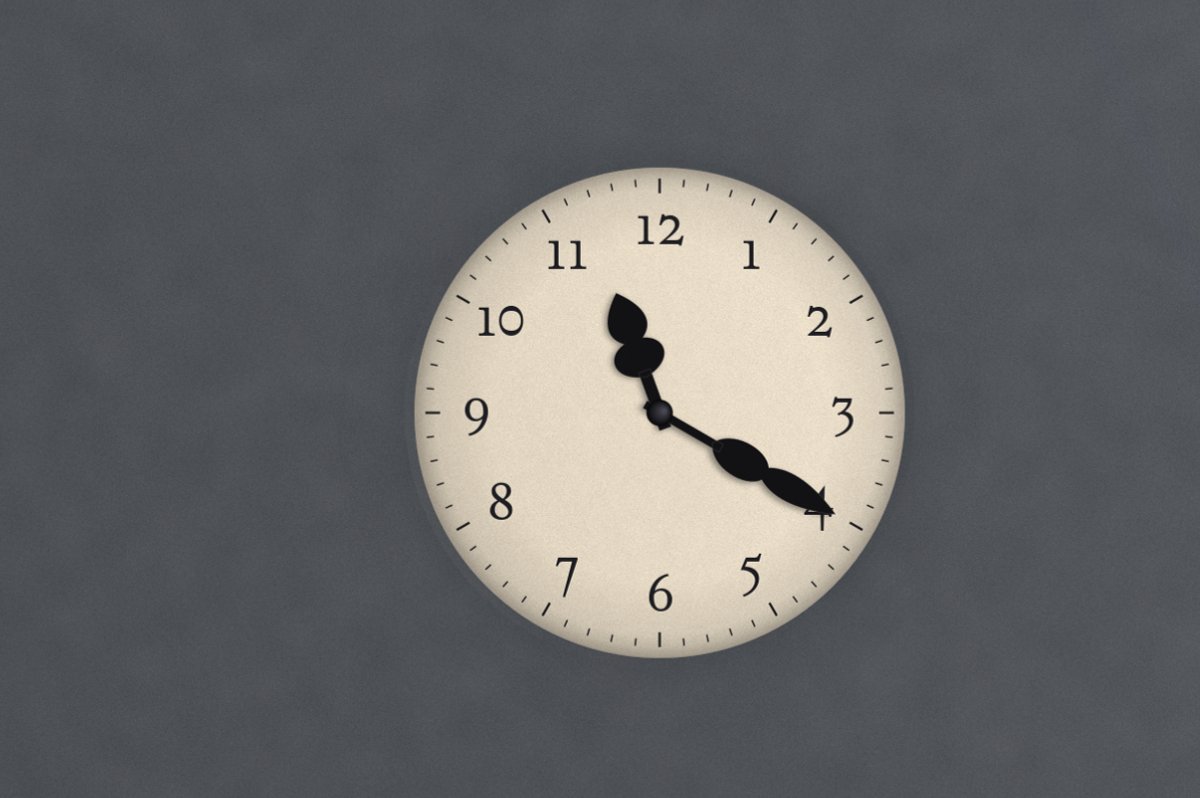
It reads 11.20
